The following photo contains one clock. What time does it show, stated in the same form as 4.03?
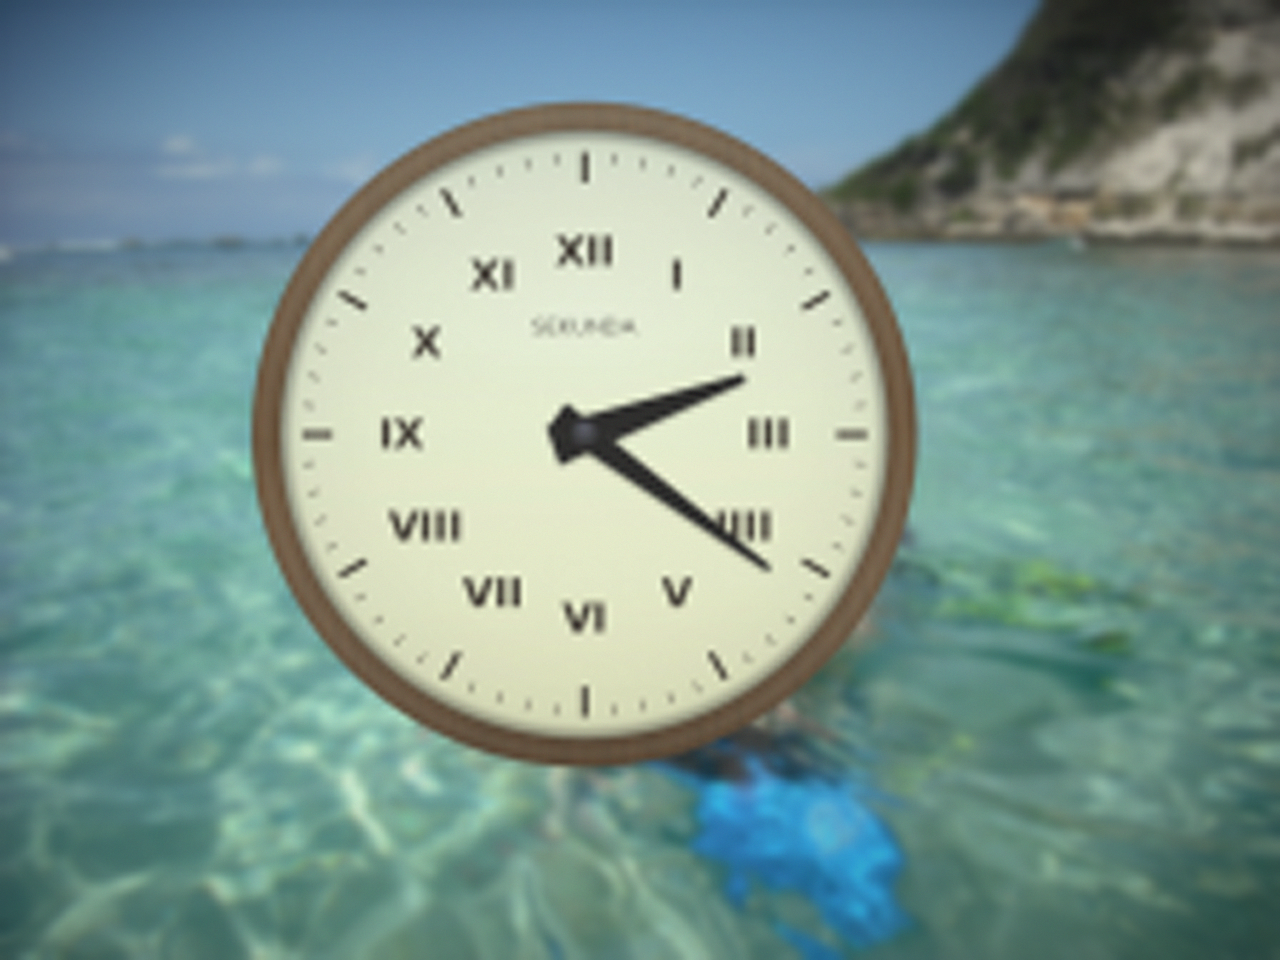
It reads 2.21
